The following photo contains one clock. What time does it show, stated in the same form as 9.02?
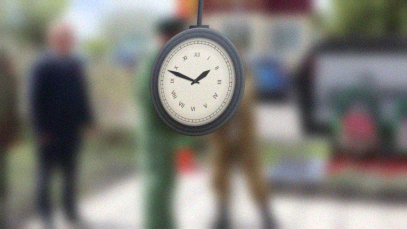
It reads 1.48
